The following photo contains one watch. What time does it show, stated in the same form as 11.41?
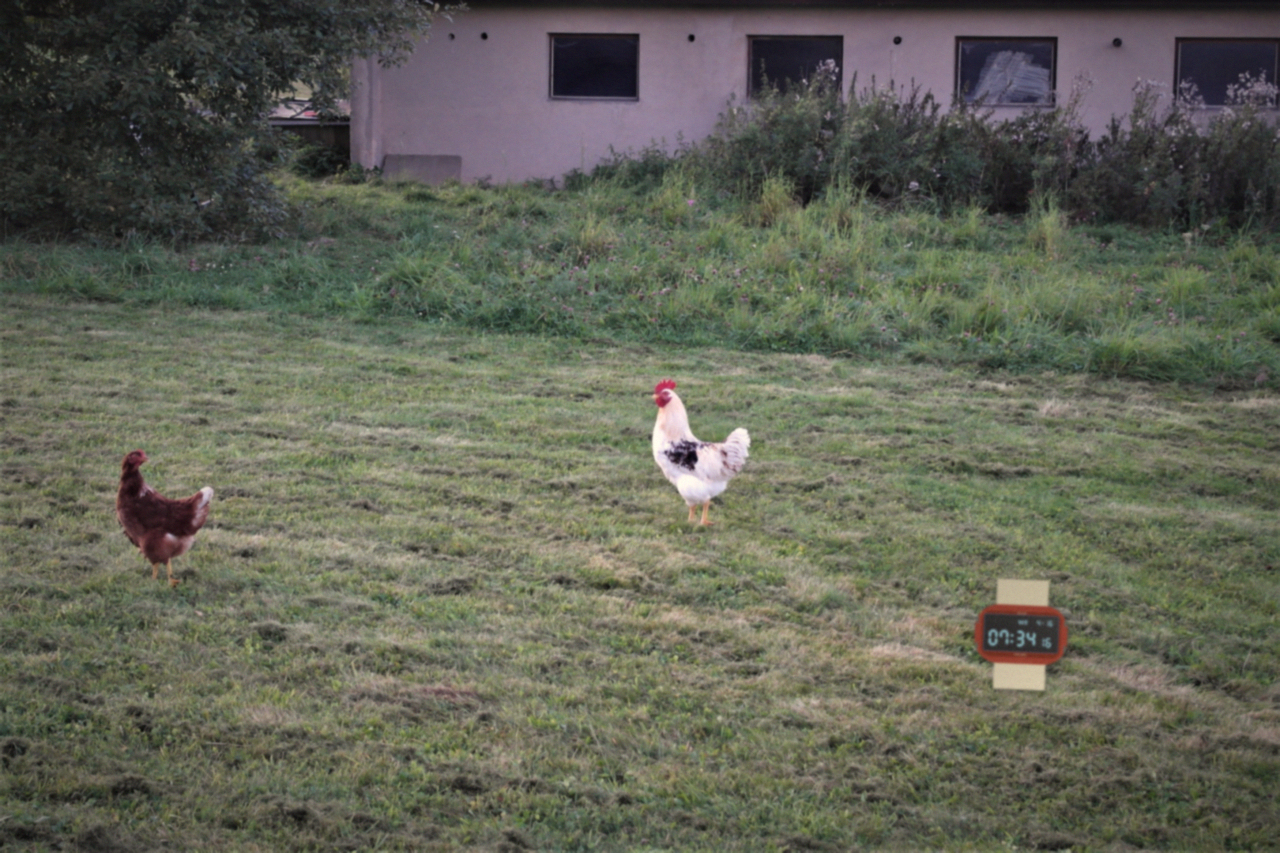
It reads 7.34
